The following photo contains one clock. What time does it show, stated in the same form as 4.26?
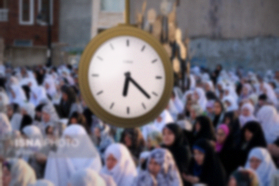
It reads 6.22
